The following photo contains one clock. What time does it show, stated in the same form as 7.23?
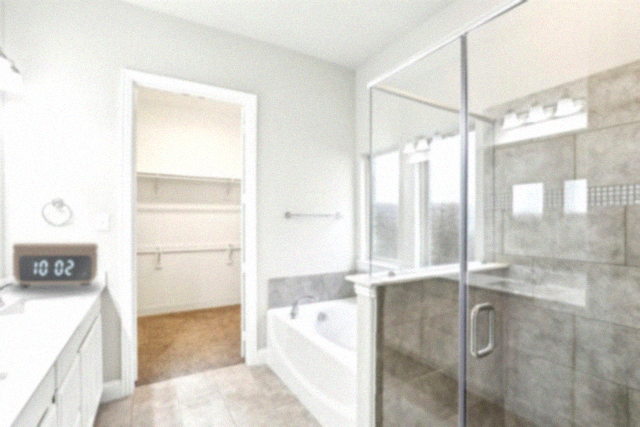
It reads 10.02
